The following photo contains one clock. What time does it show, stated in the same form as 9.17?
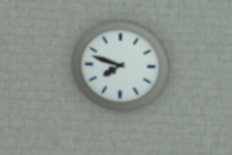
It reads 7.48
